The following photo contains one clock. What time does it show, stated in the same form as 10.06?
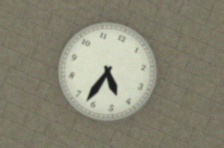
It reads 4.32
